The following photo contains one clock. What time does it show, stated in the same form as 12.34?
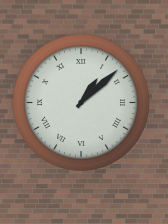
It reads 1.08
